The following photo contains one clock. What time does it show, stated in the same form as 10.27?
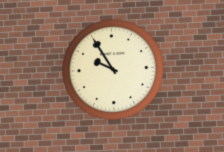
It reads 9.55
